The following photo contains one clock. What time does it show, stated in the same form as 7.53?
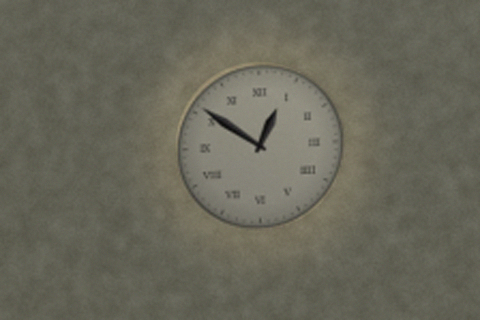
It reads 12.51
